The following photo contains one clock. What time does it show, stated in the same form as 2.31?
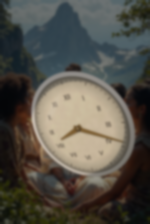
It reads 8.19
